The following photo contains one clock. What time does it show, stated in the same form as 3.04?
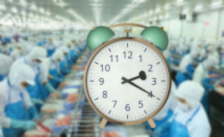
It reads 2.20
